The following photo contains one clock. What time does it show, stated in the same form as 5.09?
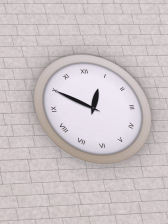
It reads 12.50
